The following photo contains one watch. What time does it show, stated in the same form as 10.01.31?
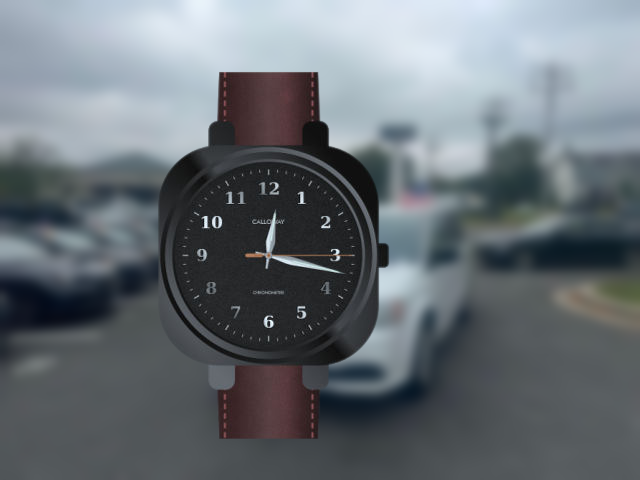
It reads 12.17.15
